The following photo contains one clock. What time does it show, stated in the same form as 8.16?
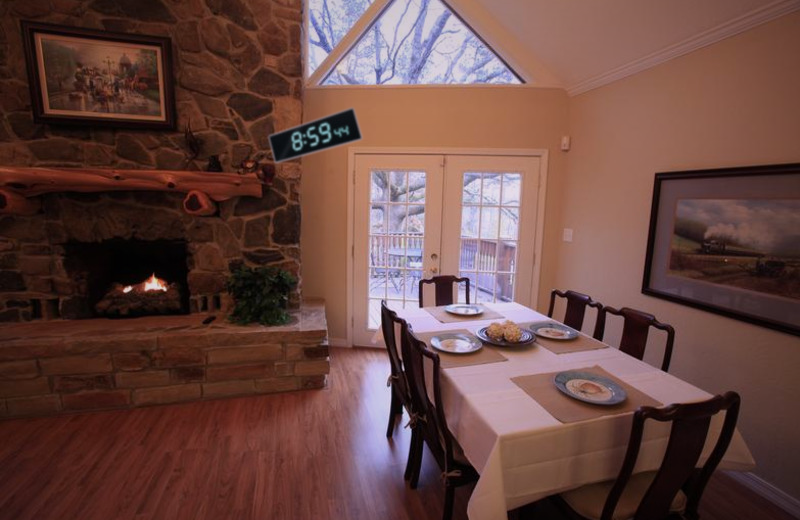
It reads 8.59
